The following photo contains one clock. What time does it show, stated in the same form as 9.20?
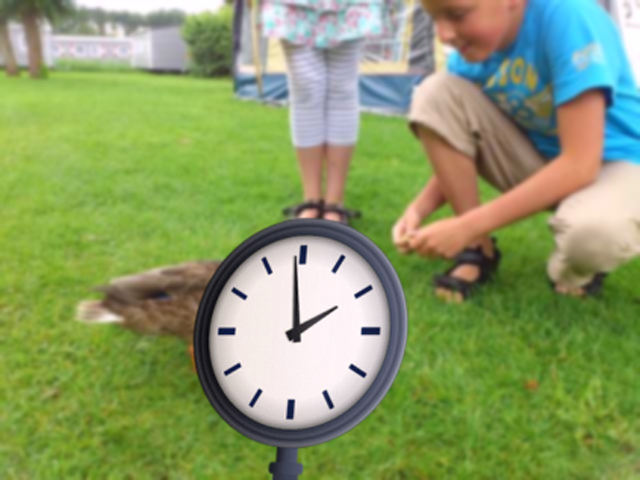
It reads 1.59
